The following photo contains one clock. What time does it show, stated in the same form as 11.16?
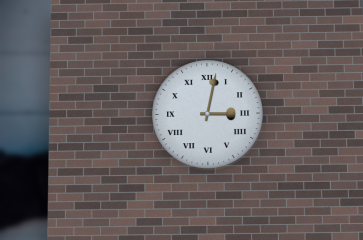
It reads 3.02
